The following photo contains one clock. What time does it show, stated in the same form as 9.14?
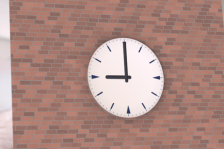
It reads 9.00
